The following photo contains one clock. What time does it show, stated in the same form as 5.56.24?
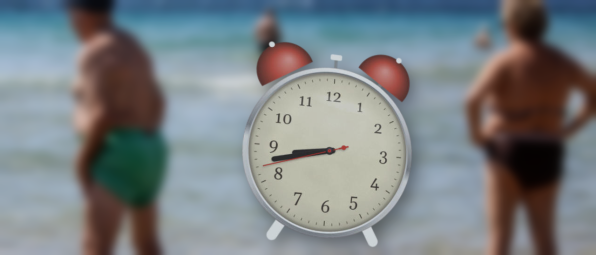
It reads 8.42.42
